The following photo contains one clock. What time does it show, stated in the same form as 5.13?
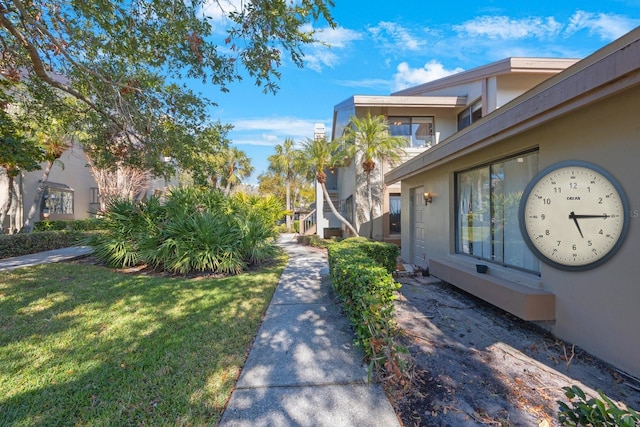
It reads 5.15
